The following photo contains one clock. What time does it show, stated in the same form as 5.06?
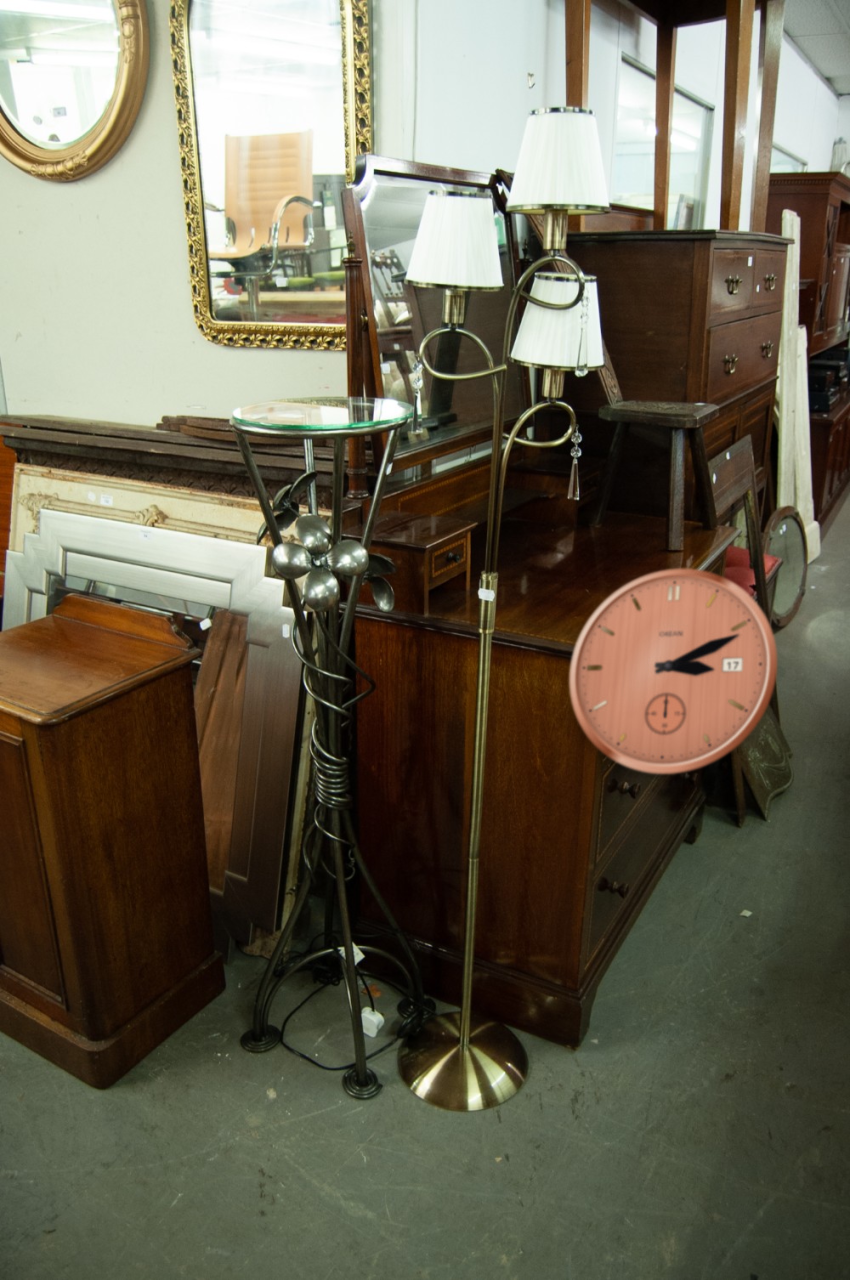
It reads 3.11
